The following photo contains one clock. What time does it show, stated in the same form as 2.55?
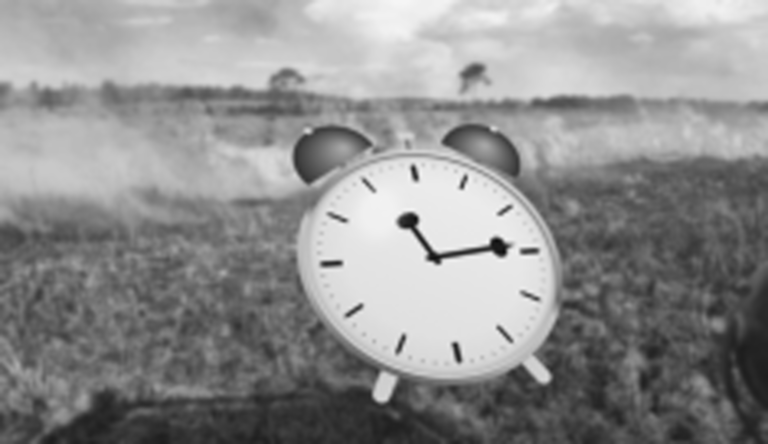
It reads 11.14
